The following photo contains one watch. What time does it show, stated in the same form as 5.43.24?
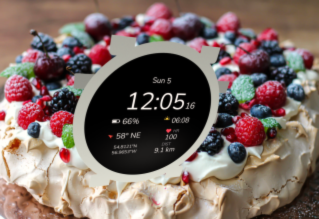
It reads 12.05.16
